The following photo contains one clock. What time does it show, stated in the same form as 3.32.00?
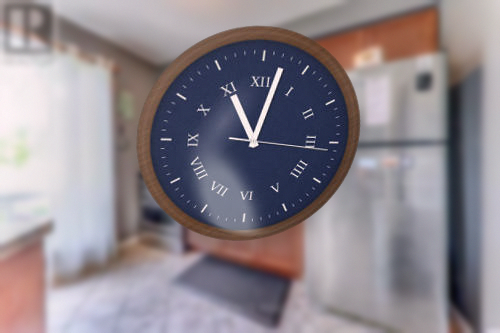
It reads 11.02.16
